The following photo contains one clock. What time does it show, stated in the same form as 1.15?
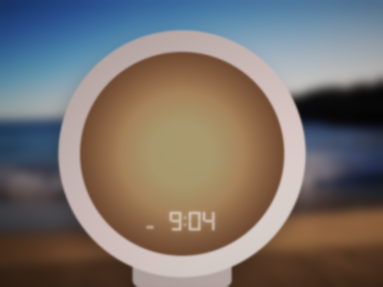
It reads 9.04
